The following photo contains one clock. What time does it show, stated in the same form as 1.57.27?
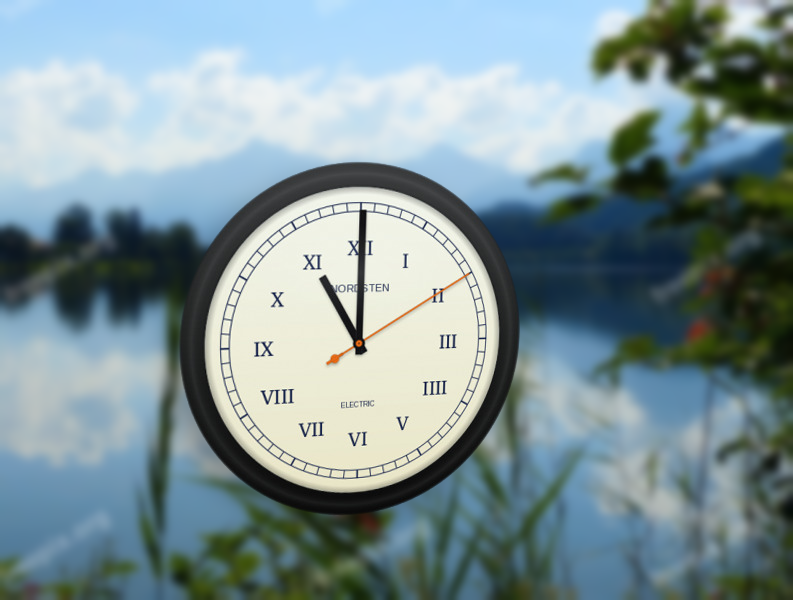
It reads 11.00.10
